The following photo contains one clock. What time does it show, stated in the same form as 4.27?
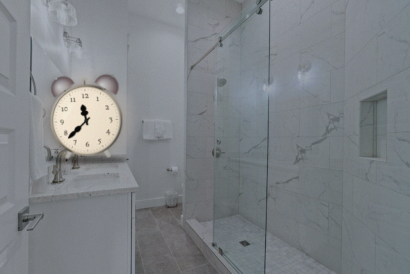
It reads 11.38
